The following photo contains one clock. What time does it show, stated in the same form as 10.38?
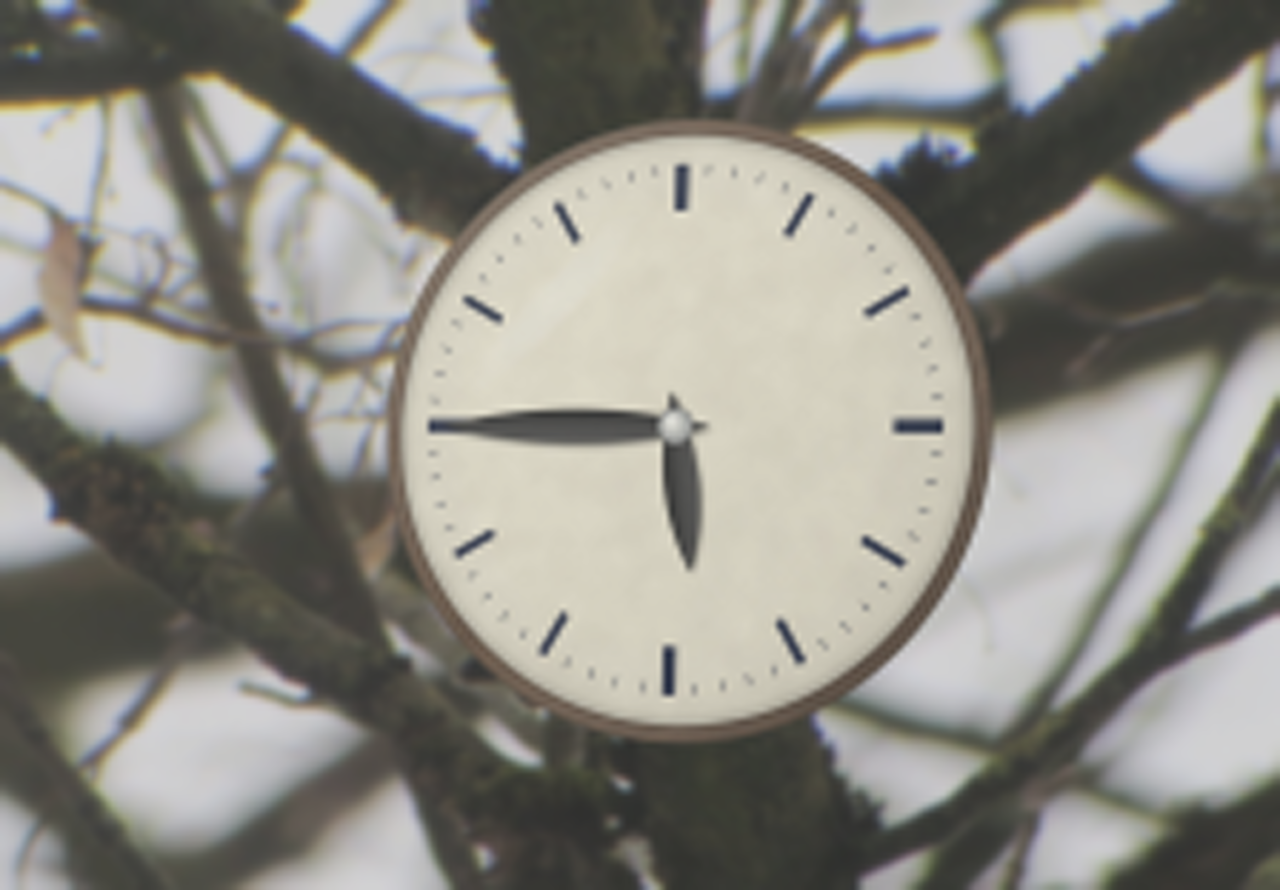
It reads 5.45
